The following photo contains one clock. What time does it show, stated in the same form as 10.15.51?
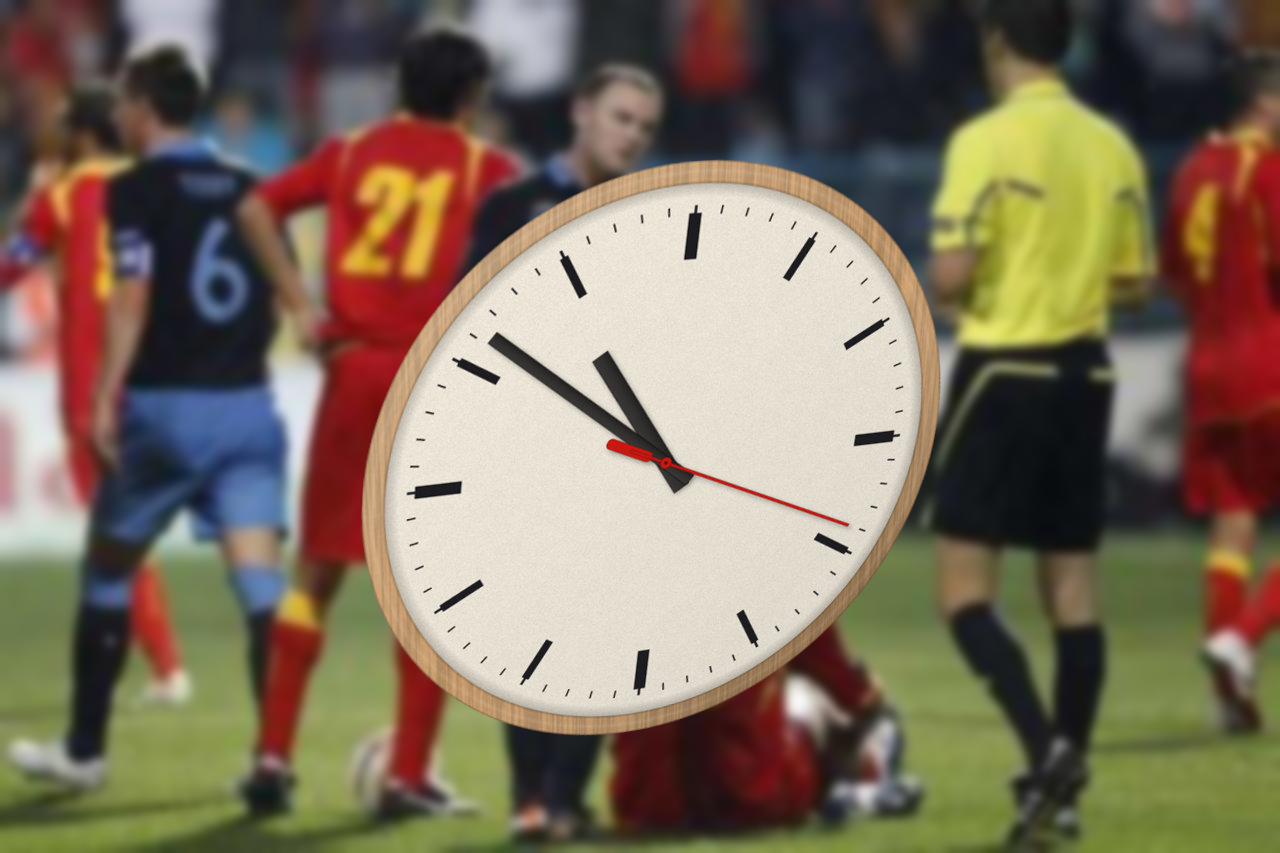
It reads 10.51.19
